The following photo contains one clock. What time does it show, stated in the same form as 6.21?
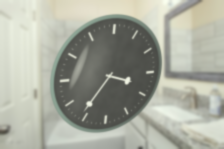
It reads 3.36
